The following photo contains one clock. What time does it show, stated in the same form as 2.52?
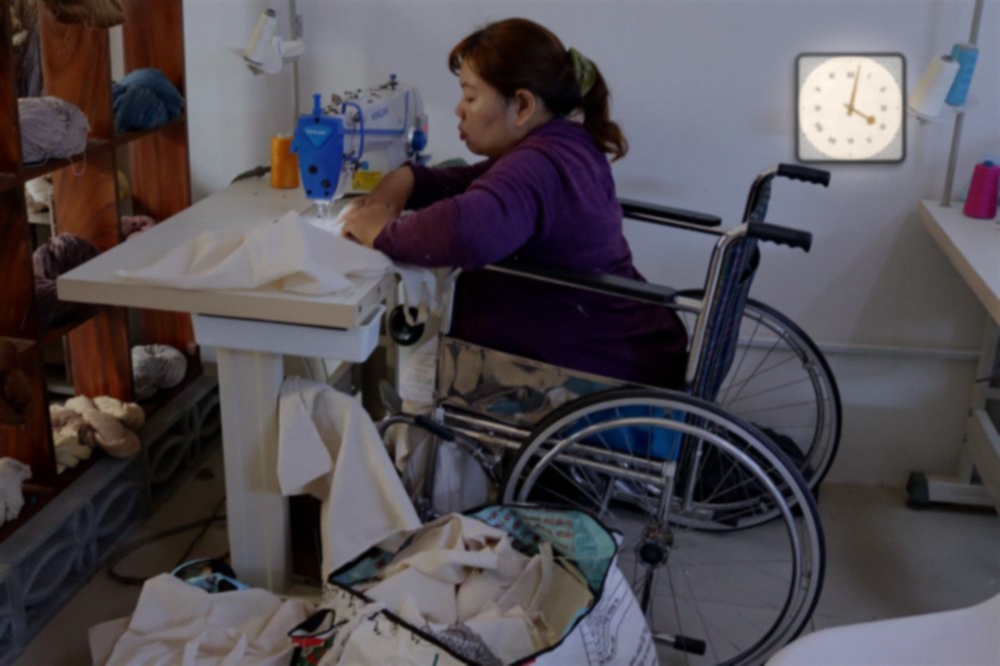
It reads 4.02
